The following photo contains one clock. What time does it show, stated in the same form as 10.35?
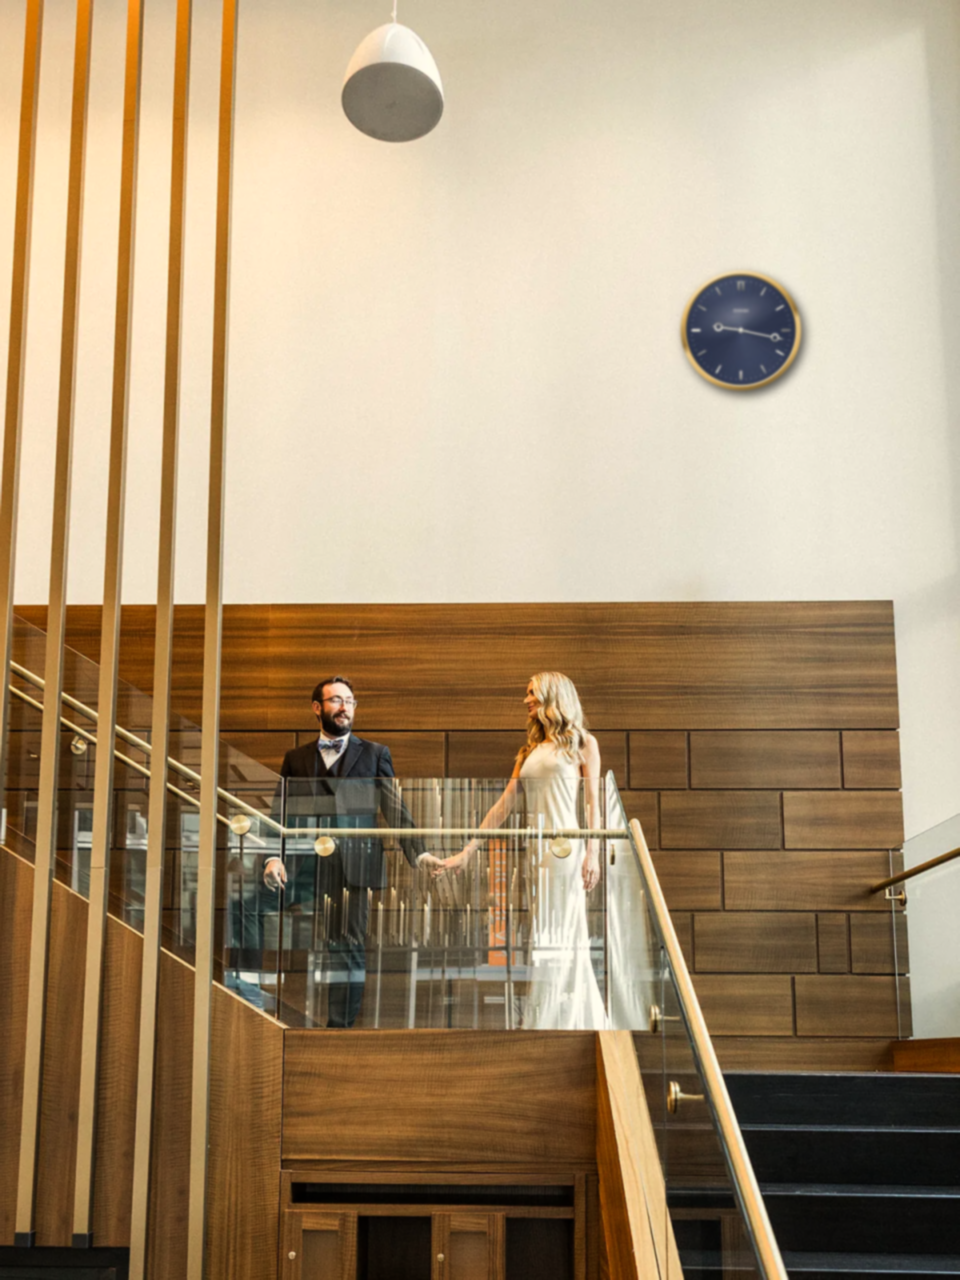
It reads 9.17
